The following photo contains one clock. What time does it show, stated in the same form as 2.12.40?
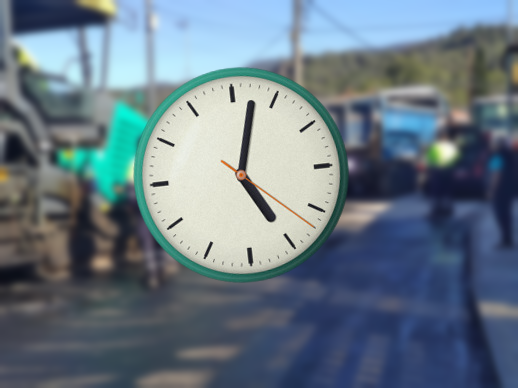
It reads 5.02.22
